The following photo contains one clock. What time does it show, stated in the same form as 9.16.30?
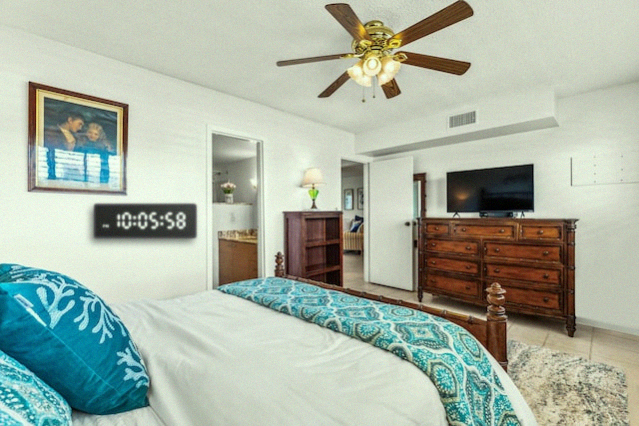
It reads 10.05.58
